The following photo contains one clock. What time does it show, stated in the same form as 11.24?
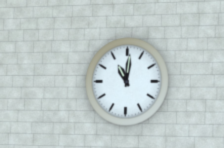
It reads 11.01
